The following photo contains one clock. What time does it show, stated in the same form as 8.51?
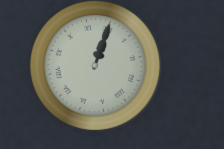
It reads 12.00
